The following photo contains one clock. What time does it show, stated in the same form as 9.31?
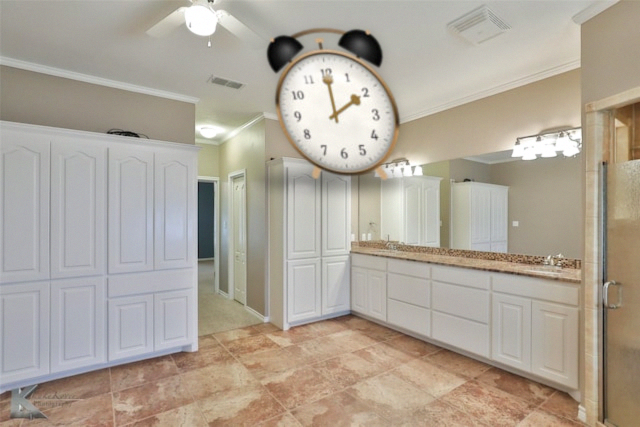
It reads 2.00
